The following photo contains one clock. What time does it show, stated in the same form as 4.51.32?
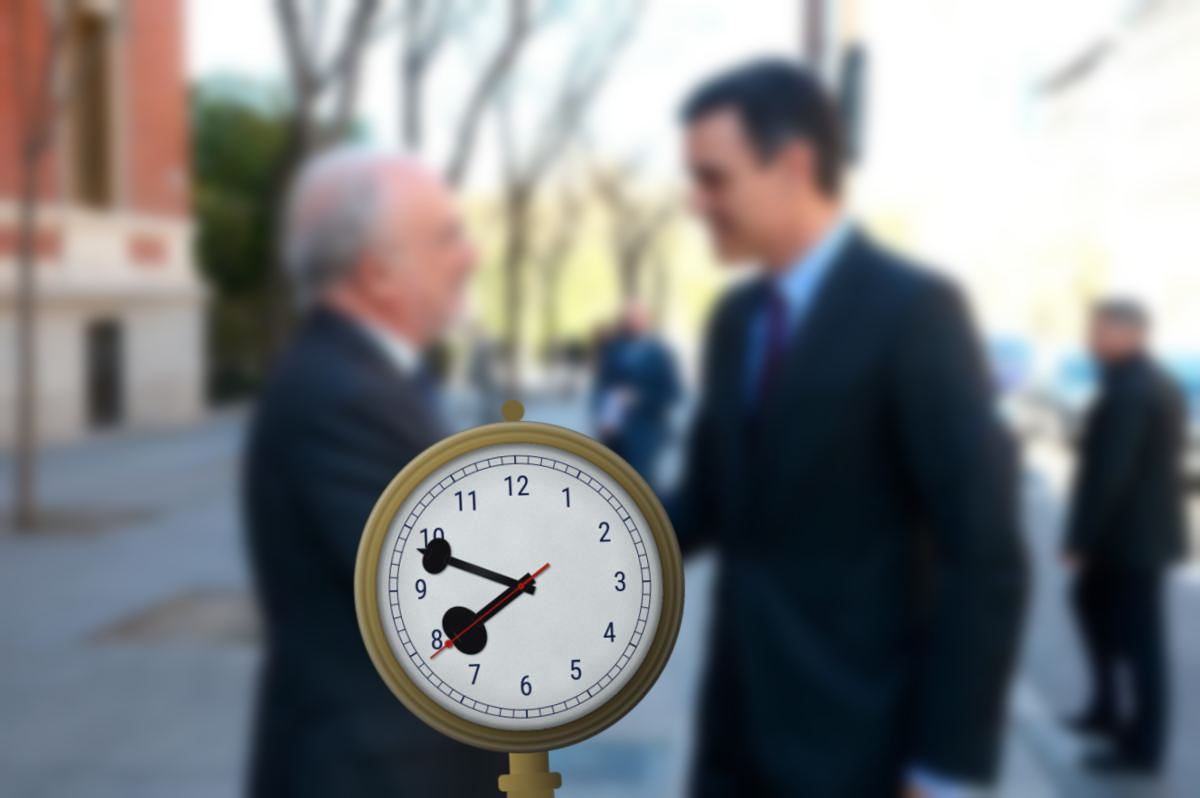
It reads 7.48.39
